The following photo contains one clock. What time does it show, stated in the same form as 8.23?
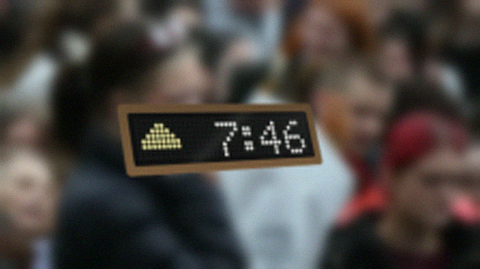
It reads 7.46
